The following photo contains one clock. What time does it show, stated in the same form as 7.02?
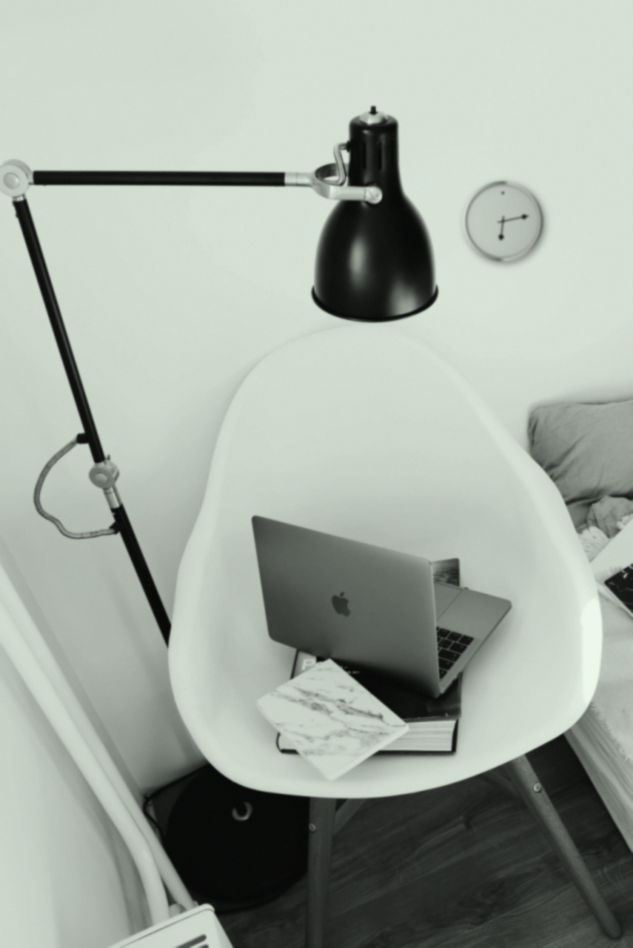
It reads 6.13
